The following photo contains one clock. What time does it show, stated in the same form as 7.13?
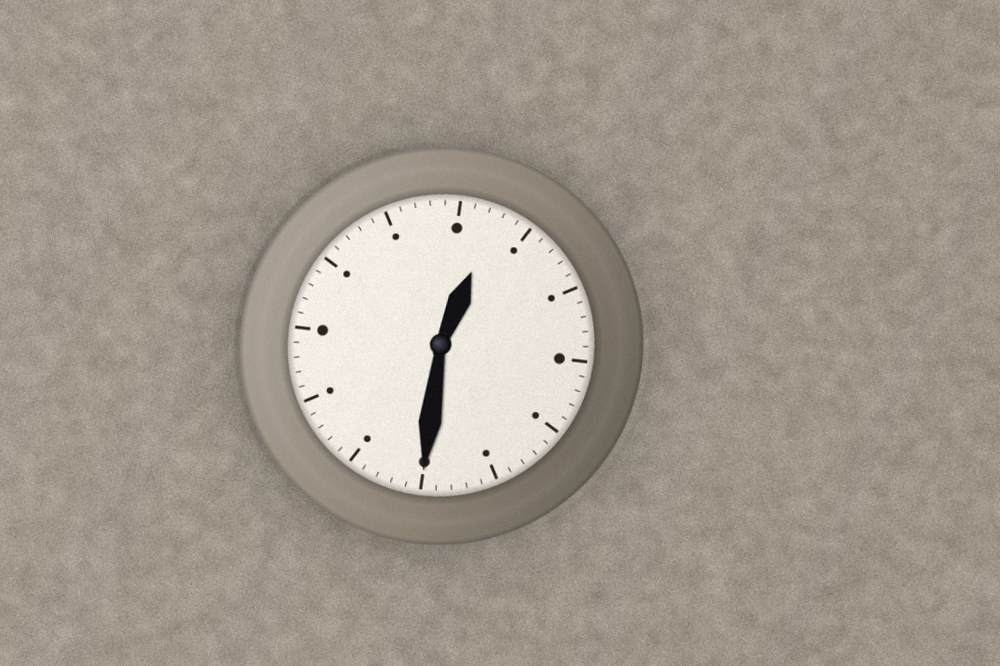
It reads 12.30
